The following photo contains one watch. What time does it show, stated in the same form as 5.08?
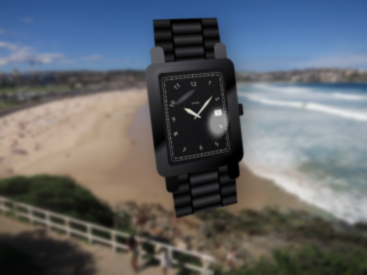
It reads 10.08
